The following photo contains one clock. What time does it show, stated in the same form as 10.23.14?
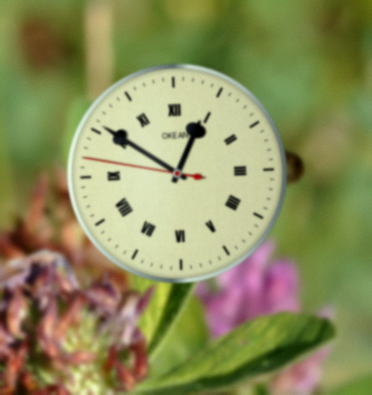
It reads 12.50.47
